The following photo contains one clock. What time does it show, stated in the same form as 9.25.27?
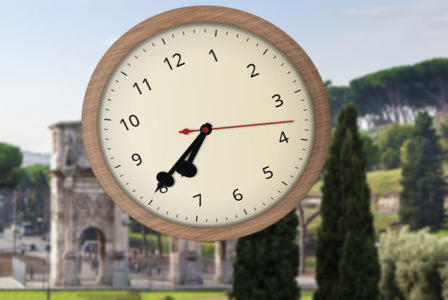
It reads 7.40.18
